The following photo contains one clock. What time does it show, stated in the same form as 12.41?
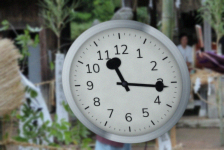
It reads 11.16
